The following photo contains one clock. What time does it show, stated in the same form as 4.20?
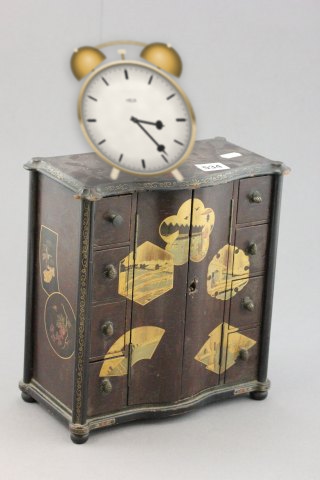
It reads 3.24
